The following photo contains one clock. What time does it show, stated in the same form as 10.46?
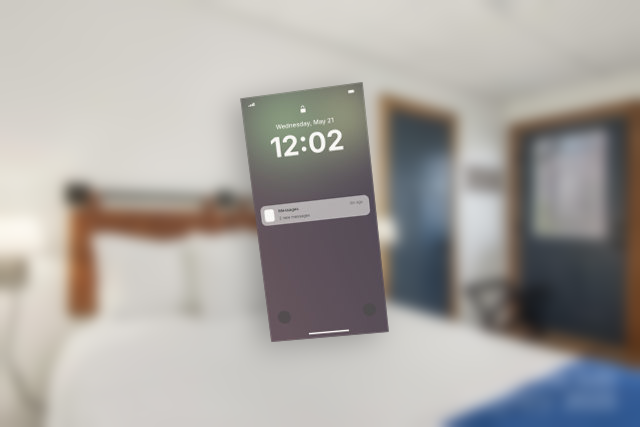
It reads 12.02
